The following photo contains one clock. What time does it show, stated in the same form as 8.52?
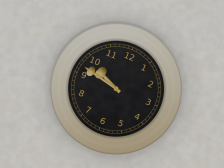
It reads 9.47
